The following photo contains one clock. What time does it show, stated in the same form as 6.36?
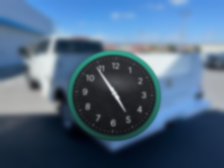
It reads 4.54
